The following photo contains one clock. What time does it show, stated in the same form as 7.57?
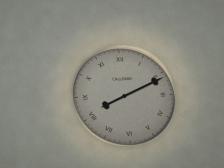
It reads 8.11
